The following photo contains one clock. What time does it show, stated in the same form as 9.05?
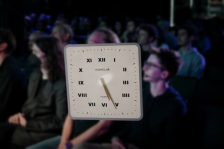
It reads 5.26
